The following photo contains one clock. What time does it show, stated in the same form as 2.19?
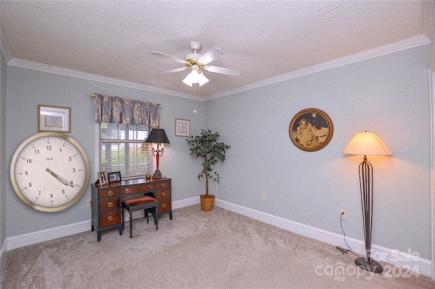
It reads 4.21
